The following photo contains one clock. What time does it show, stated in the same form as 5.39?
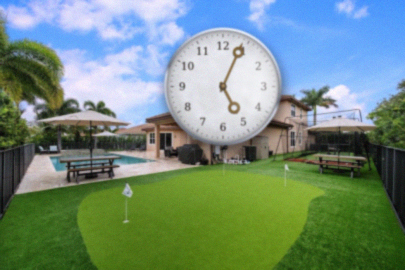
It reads 5.04
